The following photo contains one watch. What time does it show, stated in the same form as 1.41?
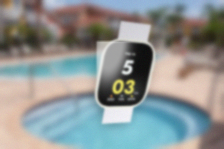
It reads 5.03
